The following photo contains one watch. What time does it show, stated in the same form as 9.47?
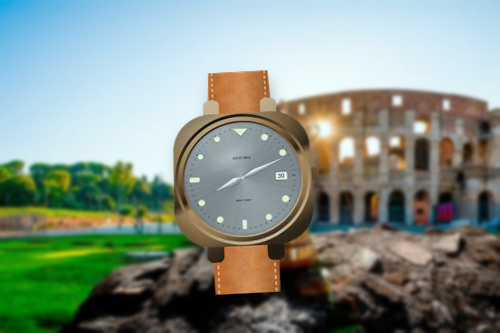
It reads 8.11
